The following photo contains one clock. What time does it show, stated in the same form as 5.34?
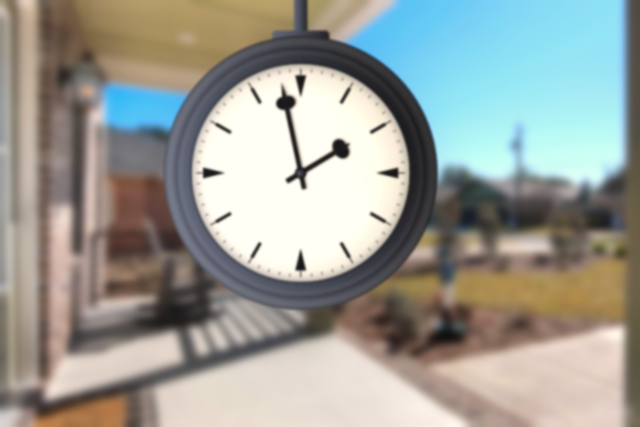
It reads 1.58
